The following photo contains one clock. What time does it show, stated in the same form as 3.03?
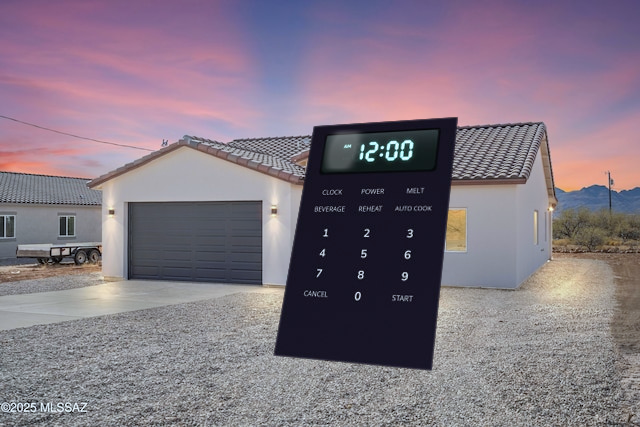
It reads 12.00
